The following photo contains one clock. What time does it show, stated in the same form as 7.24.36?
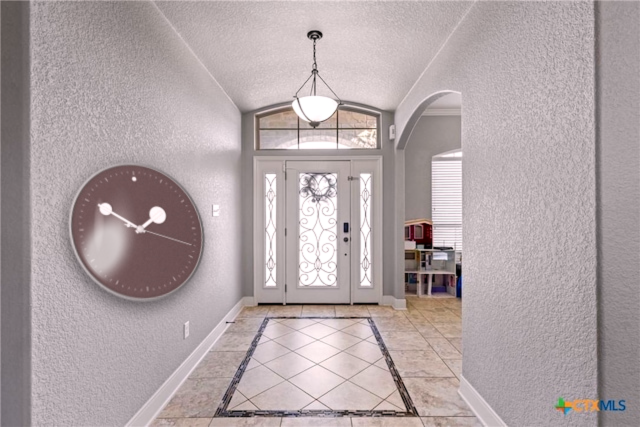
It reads 1.50.18
